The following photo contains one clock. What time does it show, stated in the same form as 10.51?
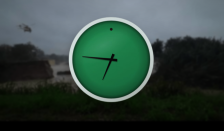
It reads 6.46
